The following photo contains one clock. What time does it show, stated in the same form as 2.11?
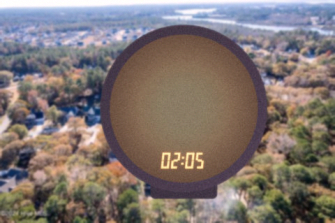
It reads 2.05
